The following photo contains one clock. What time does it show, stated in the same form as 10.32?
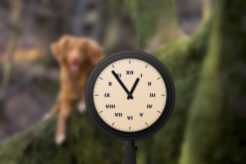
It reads 12.54
